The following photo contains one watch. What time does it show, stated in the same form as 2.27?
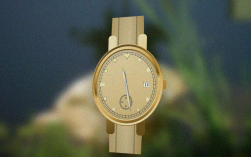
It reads 11.28
